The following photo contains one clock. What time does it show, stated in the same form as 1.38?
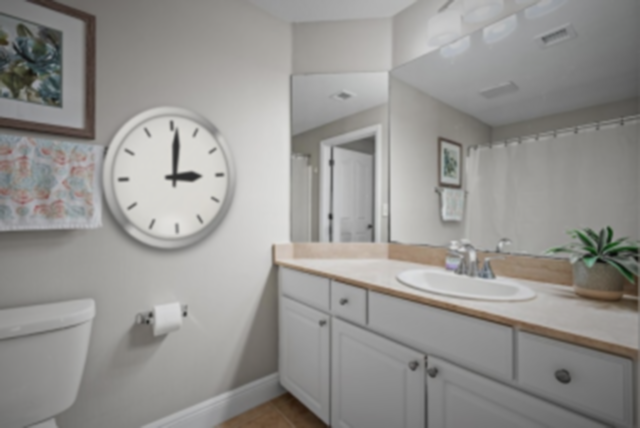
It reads 3.01
